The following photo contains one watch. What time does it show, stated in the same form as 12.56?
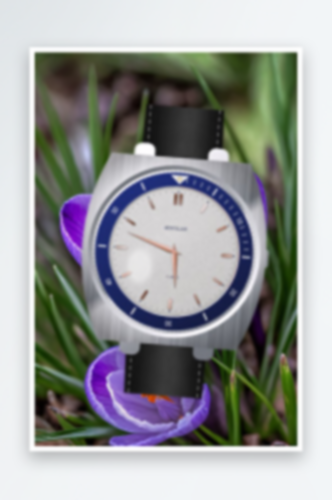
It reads 5.48
